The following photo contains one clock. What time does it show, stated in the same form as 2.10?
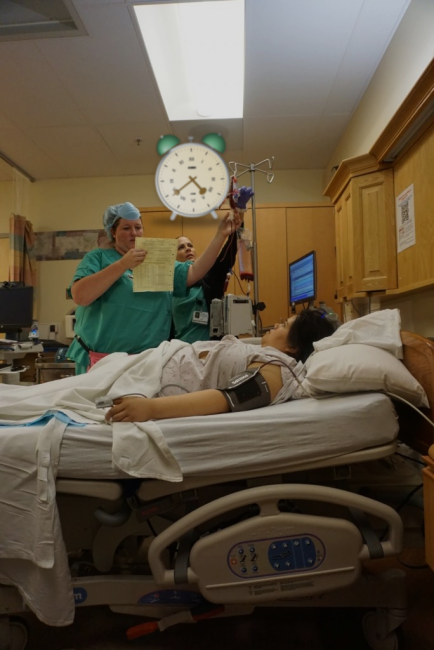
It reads 4.39
